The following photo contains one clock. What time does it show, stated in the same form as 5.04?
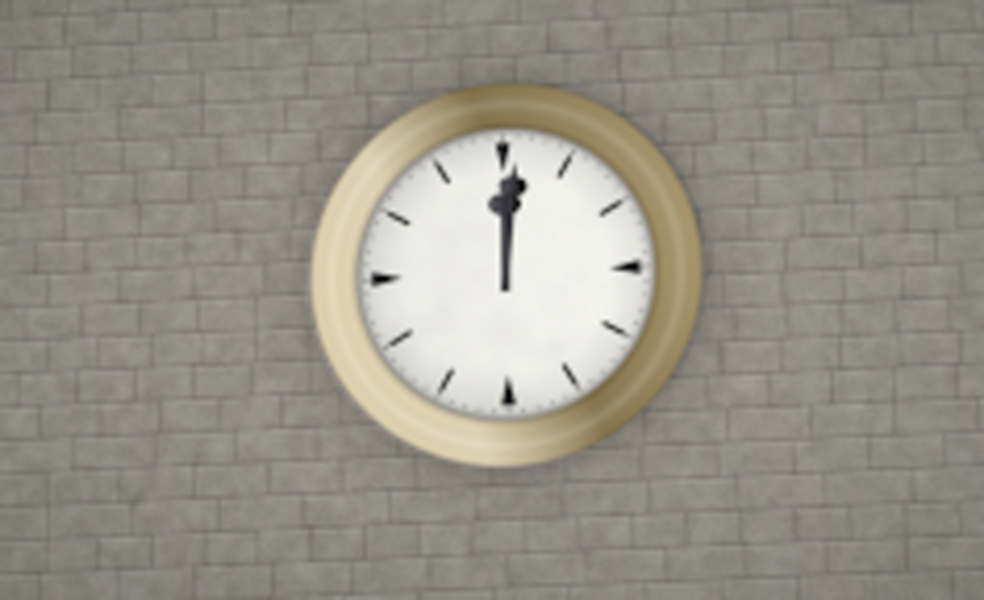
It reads 12.01
